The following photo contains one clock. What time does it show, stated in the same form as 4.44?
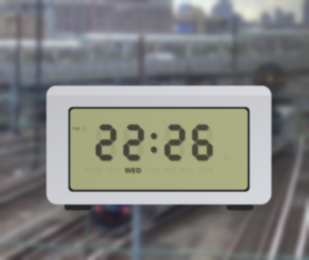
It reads 22.26
